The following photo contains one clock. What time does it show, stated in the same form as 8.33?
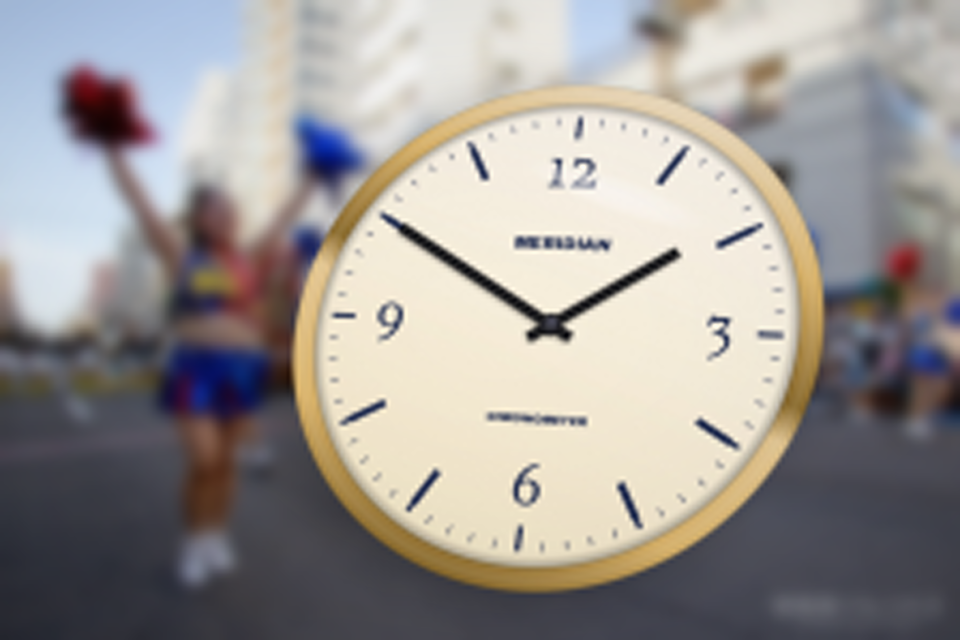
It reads 1.50
